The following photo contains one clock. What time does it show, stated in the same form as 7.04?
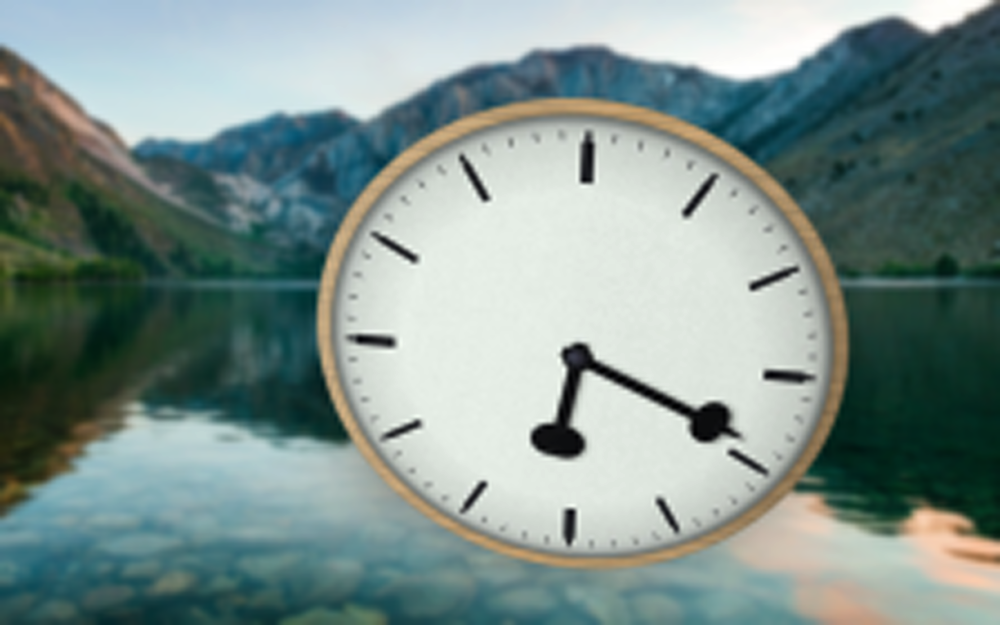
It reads 6.19
